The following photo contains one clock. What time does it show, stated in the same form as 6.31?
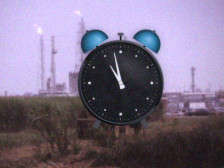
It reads 10.58
